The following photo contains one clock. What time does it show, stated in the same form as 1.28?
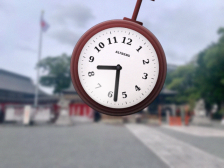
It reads 8.28
